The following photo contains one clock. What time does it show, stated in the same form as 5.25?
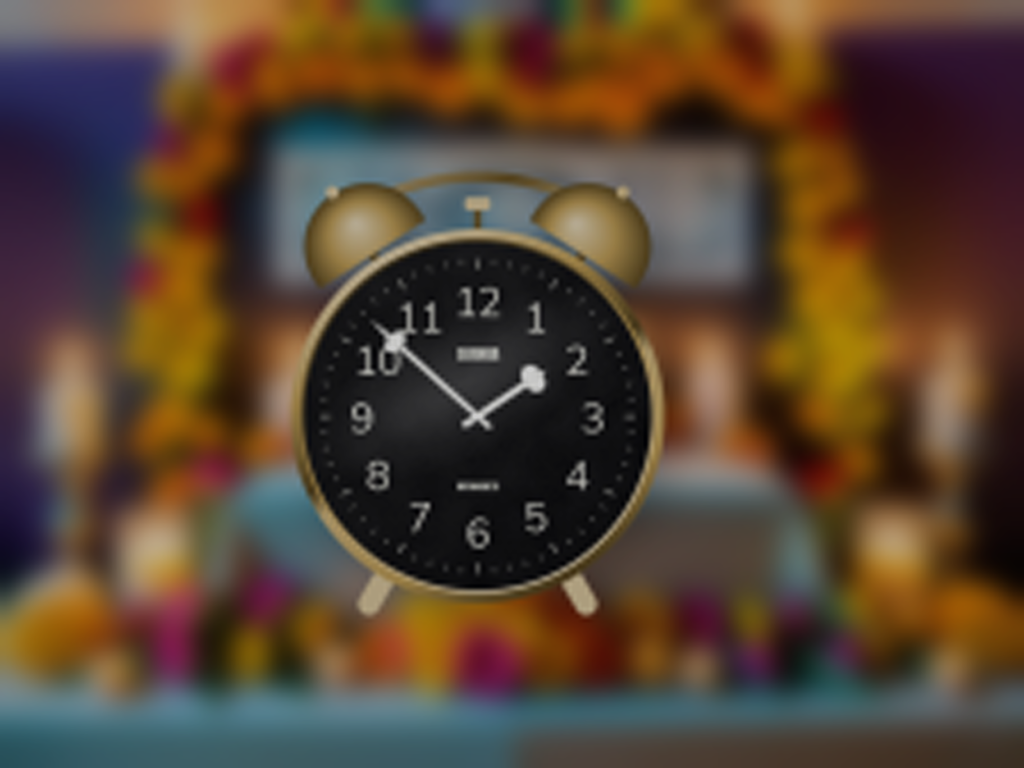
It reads 1.52
